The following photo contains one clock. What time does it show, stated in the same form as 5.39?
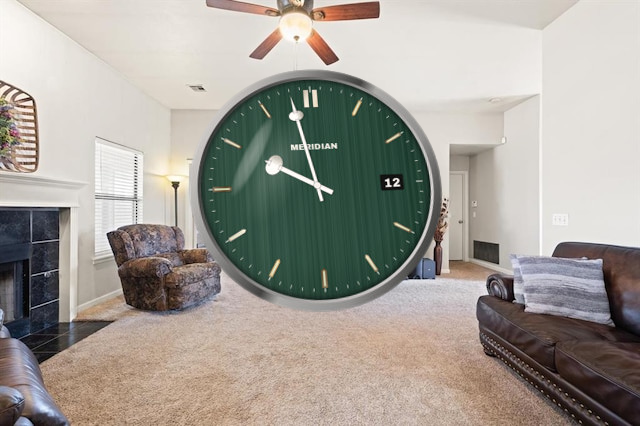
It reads 9.58
